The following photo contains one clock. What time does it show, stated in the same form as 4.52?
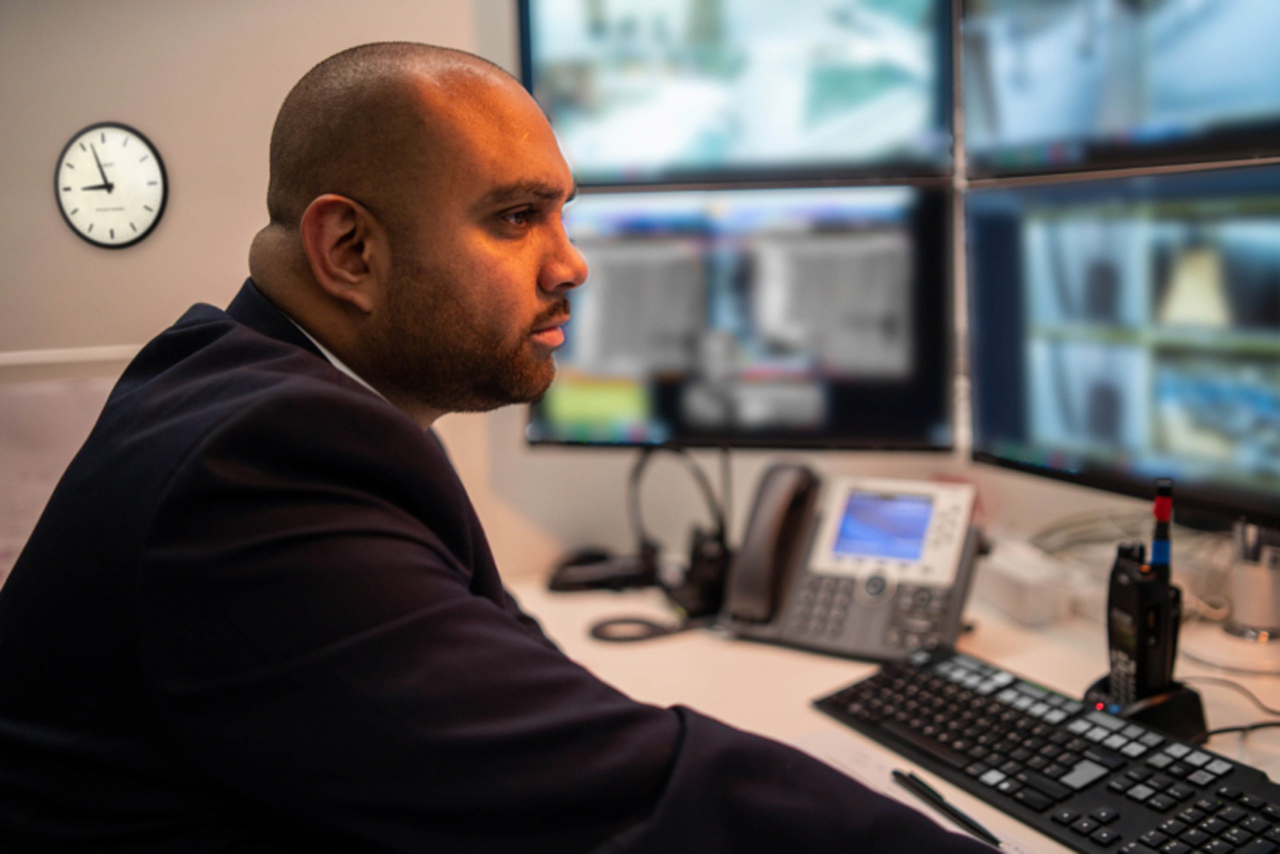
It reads 8.57
